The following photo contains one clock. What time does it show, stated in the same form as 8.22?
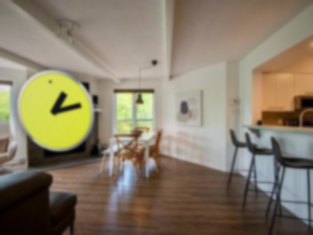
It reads 1.13
